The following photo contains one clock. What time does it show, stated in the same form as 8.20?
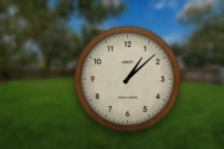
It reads 1.08
